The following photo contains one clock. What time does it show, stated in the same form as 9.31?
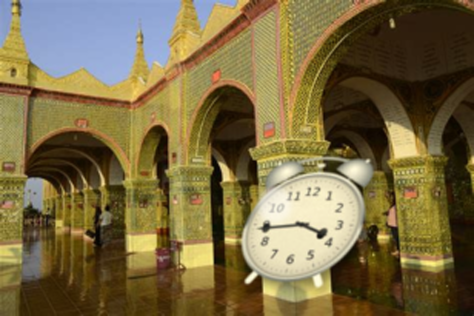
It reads 3.44
